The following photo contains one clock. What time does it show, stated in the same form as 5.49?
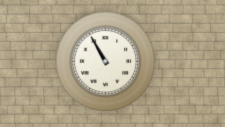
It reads 10.55
